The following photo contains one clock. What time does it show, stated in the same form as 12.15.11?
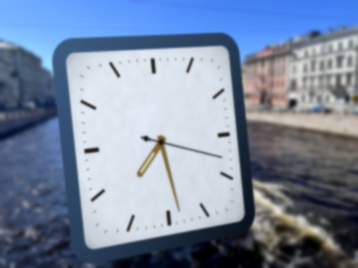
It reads 7.28.18
